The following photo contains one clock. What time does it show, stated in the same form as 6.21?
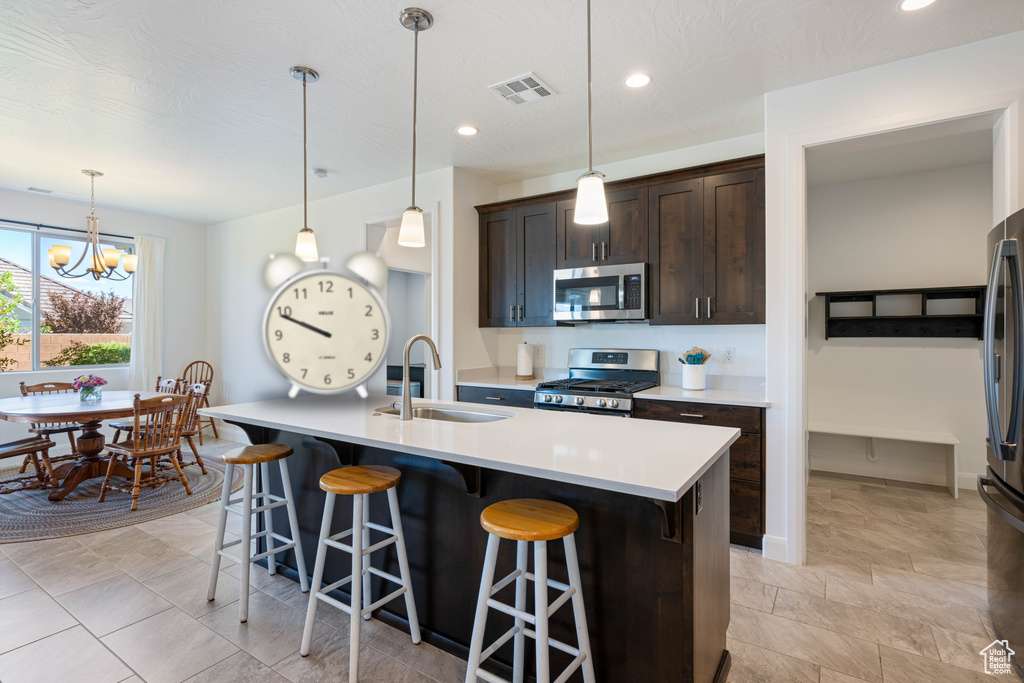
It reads 9.49
